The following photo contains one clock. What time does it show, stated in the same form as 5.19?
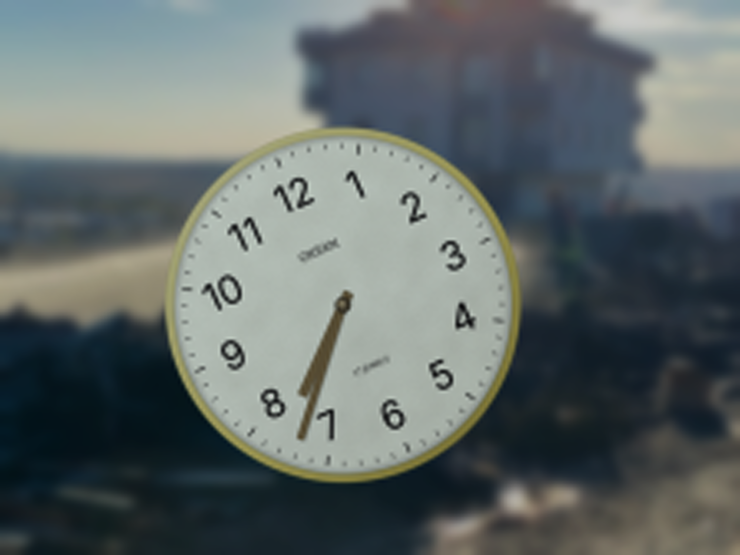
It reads 7.37
